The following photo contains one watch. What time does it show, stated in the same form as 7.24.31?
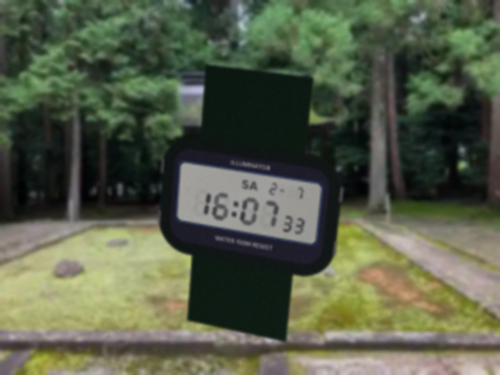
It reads 16.07.33
